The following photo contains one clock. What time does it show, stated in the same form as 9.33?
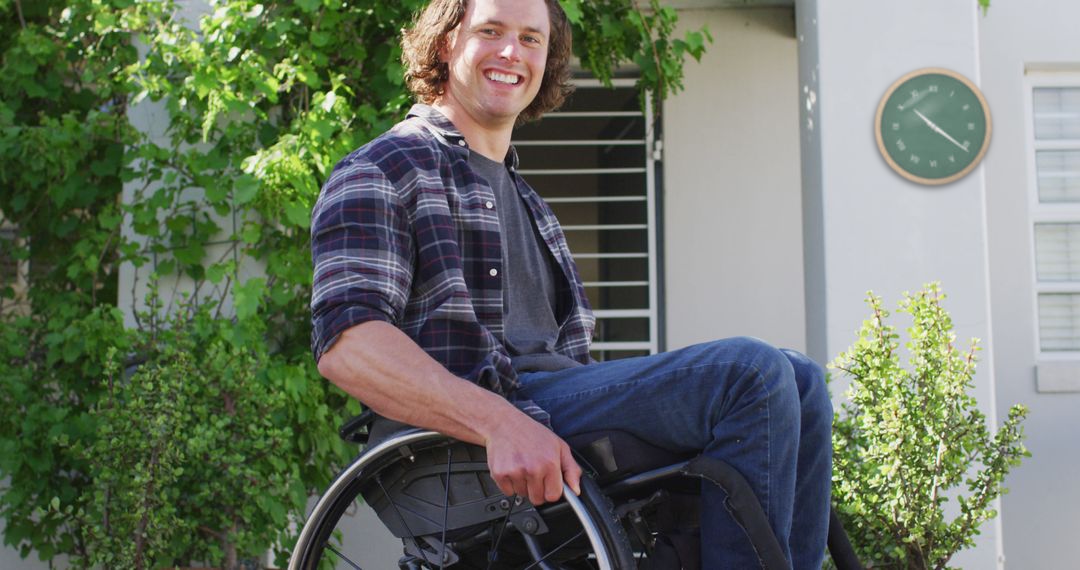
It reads 10.21
